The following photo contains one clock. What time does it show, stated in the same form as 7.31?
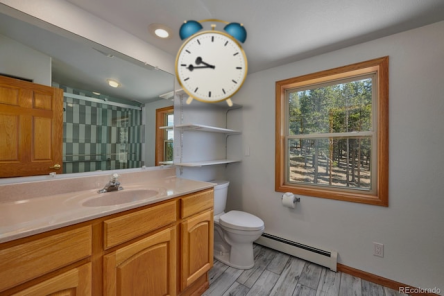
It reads 9.44
